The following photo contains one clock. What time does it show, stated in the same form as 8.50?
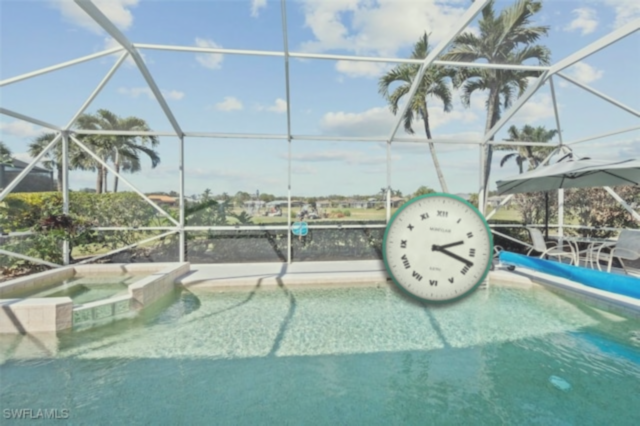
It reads 2.18
